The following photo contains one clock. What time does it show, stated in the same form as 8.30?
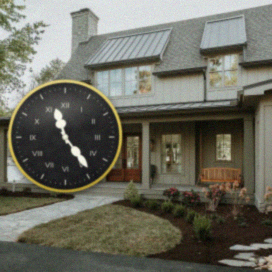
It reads 11.24
